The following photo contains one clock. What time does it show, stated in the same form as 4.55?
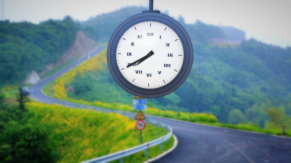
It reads 7.40
